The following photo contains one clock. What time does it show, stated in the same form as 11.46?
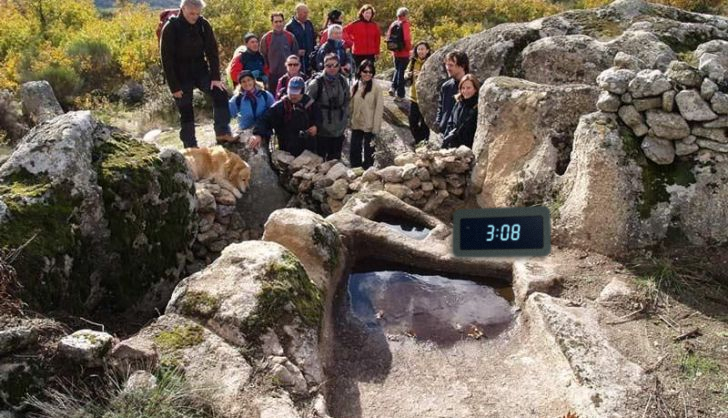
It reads 3.08
